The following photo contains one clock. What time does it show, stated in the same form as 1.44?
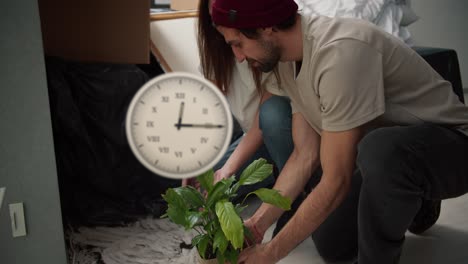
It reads 12.15
